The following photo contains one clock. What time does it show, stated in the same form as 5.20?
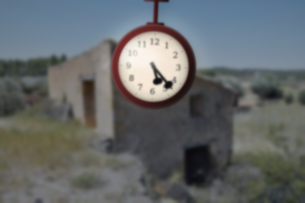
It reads 5.23
